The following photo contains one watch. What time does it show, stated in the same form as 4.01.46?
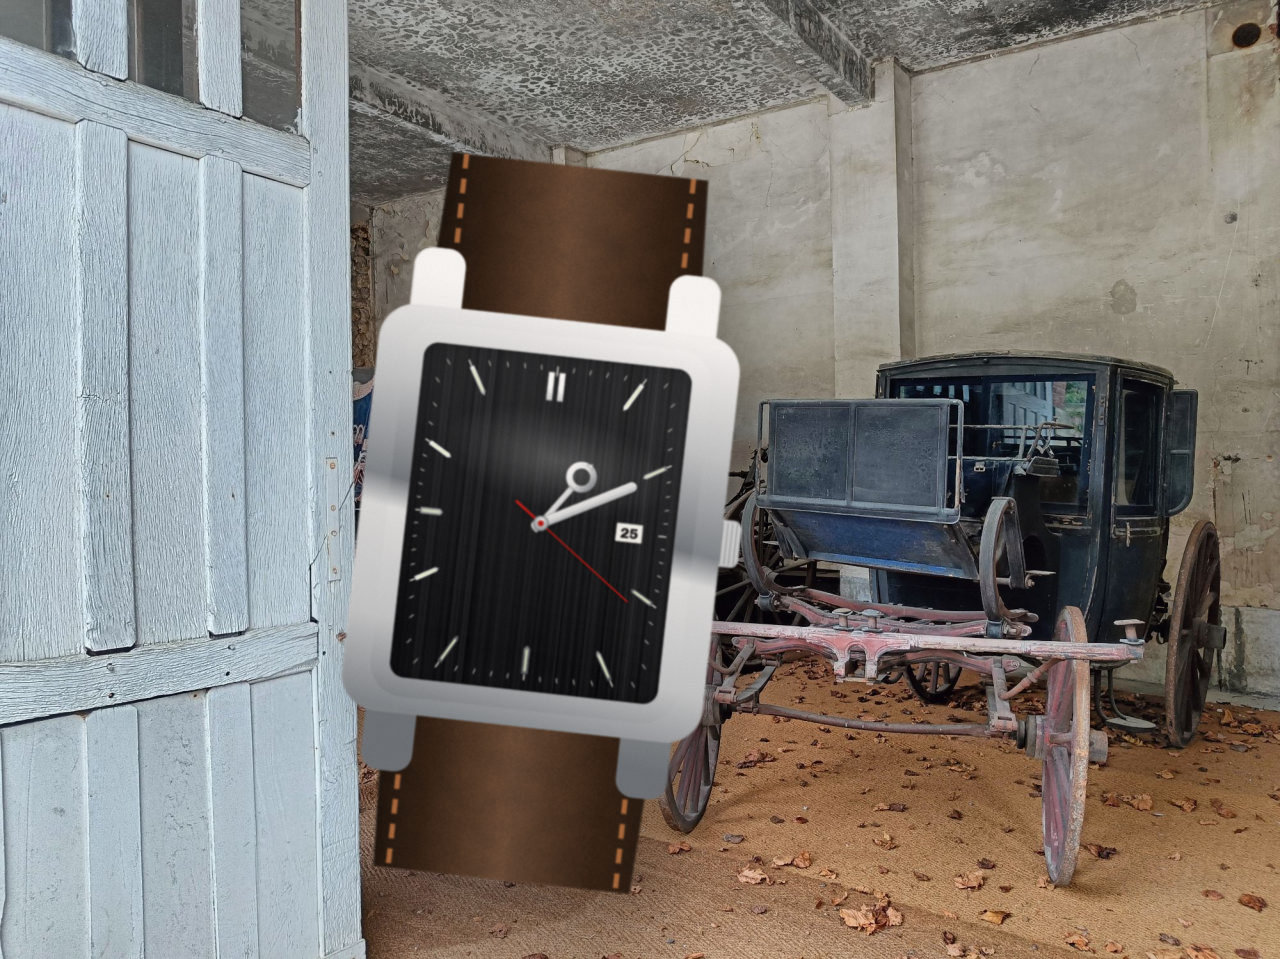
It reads 1.10.21
